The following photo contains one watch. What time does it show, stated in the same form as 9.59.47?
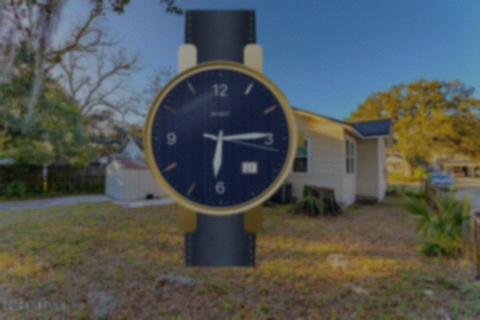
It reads 6.14.17
